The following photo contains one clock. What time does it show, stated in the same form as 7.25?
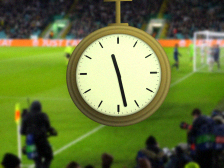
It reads 11.28
